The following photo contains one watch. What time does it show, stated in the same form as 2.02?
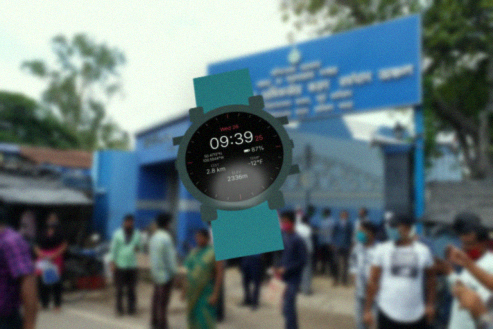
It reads 9.39
